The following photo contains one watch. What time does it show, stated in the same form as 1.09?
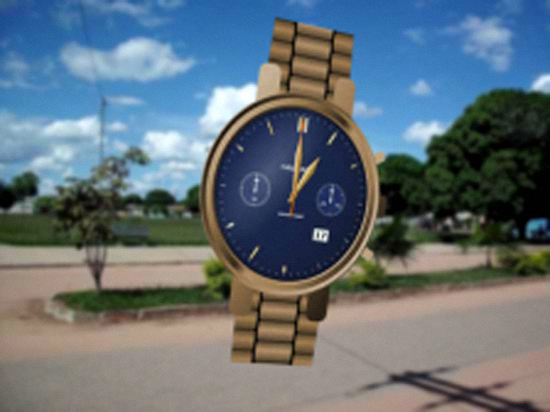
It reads 1.00
